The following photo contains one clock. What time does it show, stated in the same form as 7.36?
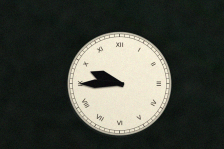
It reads 9.45
